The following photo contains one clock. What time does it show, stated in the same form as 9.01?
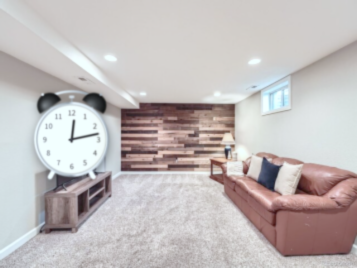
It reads 12.13
